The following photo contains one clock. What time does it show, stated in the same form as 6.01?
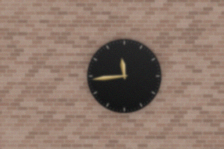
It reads 11.44
